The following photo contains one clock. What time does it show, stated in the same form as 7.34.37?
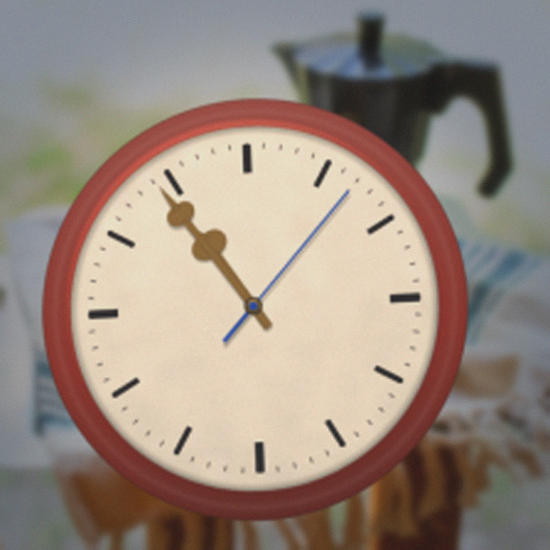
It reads 10.54.07
